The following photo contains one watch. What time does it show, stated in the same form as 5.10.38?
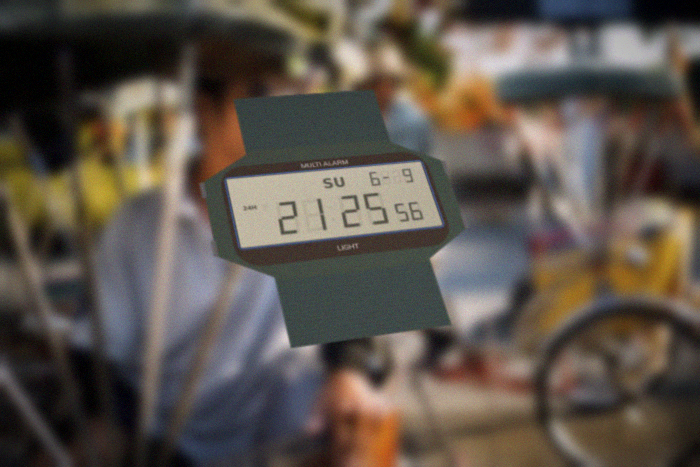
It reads 21.25.56
